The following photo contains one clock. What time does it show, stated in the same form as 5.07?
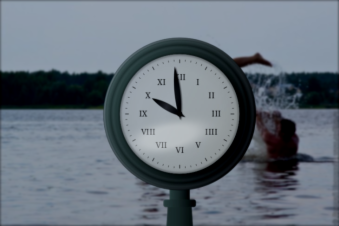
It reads 9.59
